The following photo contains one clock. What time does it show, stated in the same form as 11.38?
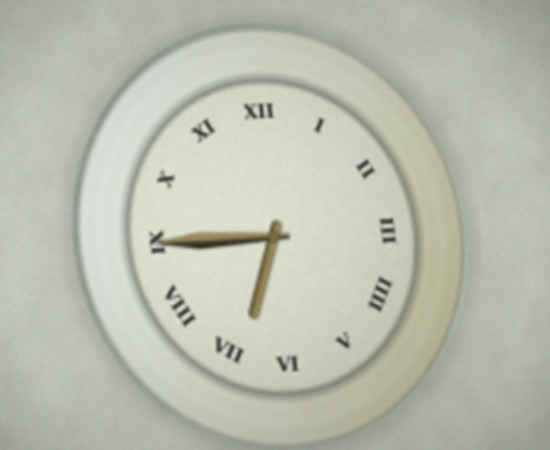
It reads 6.45
